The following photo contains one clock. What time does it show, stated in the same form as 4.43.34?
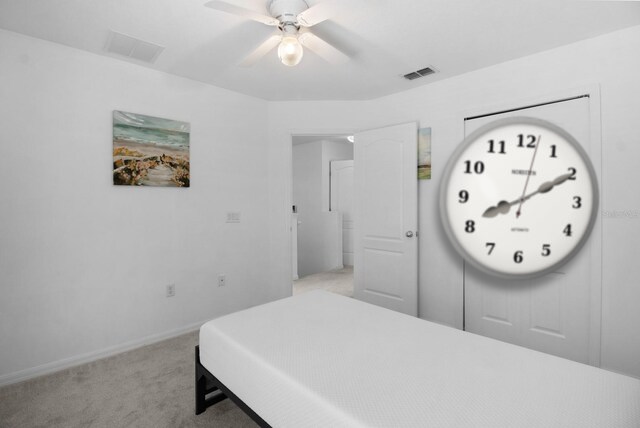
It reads 8.10.02
